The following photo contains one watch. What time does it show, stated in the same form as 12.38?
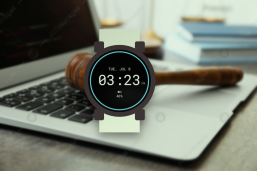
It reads 3.23
